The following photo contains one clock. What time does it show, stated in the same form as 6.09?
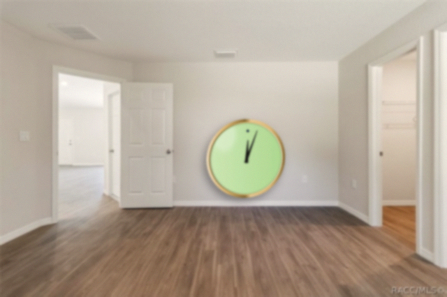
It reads 12.03
